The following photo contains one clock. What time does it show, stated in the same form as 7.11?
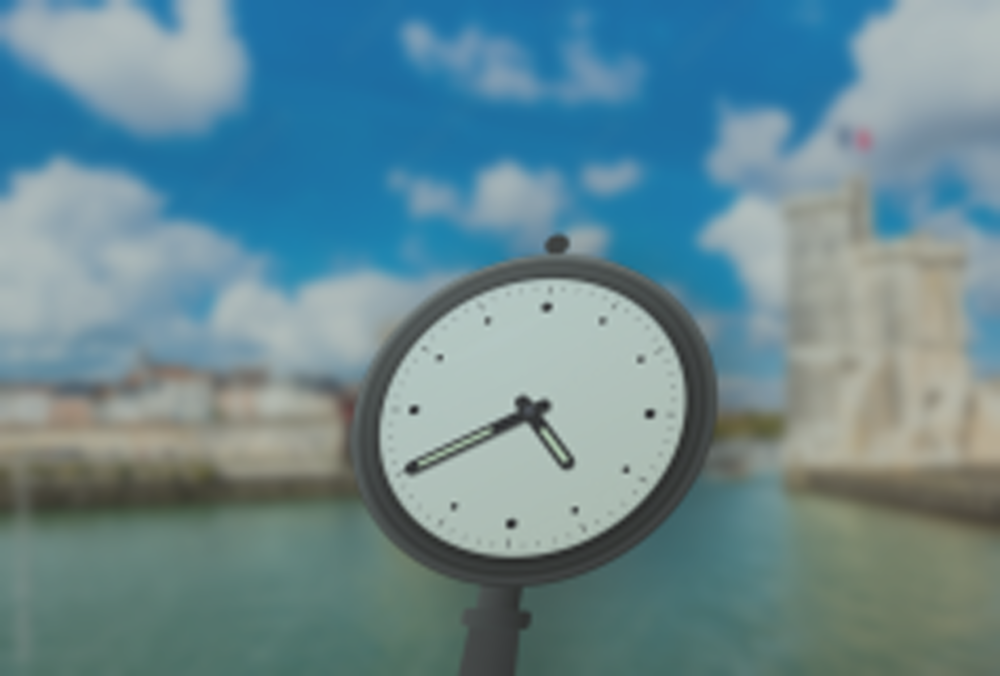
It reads 4.40
